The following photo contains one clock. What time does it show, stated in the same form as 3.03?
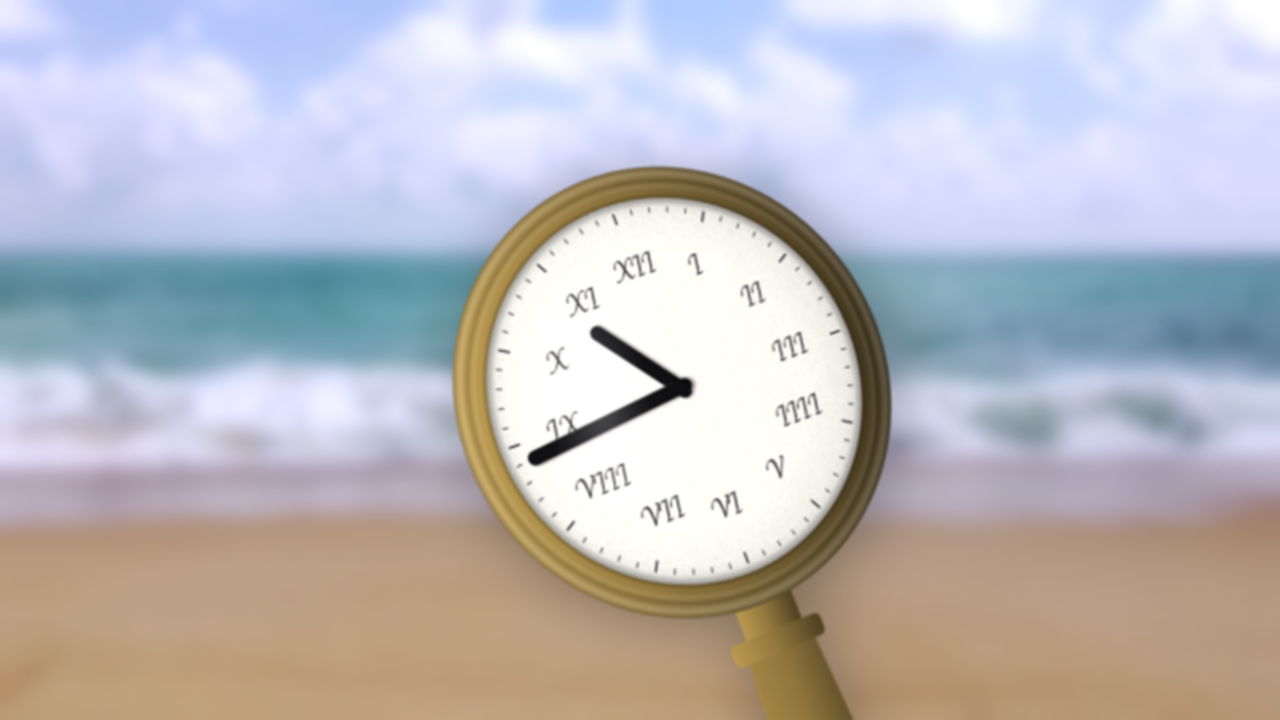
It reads 10.44
